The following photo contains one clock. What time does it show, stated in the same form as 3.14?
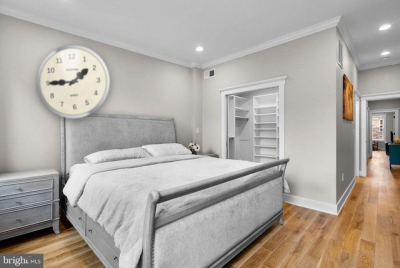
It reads 1.45
